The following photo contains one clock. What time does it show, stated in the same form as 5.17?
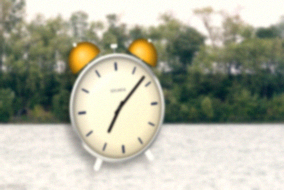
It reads 7.08
